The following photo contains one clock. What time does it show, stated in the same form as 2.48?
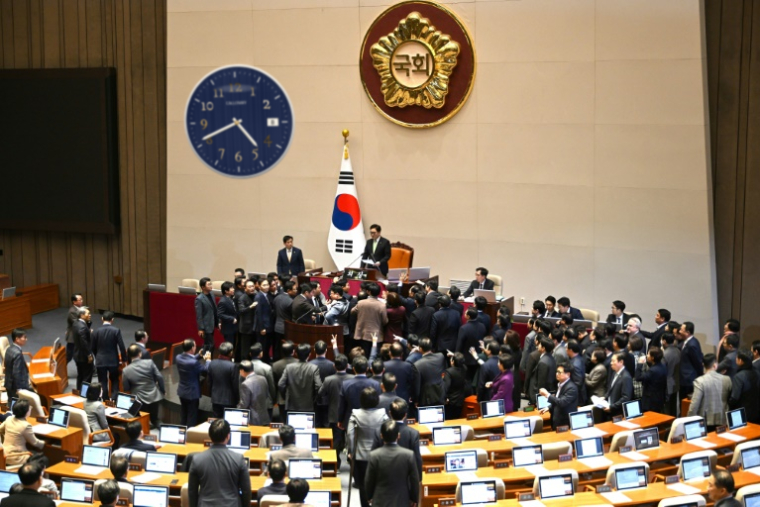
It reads 4.41
